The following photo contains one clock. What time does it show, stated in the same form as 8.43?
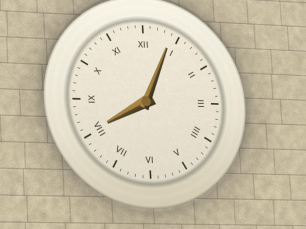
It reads 8.04
